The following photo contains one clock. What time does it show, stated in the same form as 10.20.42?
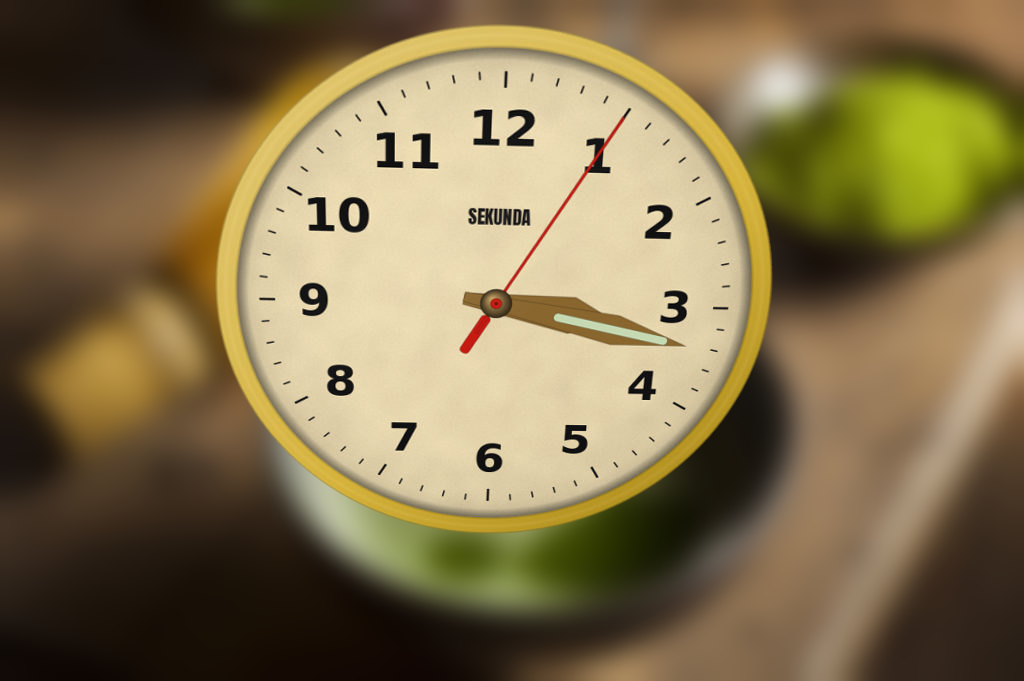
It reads 3.17.05
